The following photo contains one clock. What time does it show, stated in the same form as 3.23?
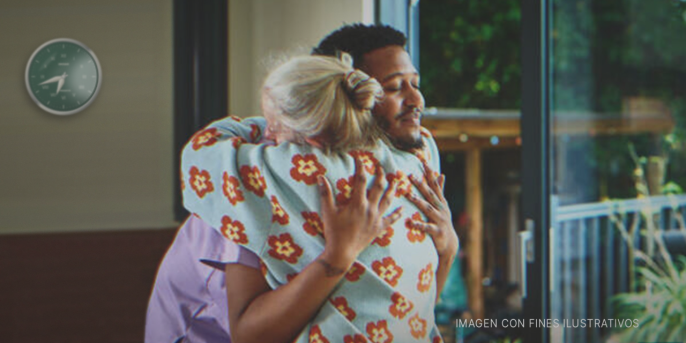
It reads 6.42
